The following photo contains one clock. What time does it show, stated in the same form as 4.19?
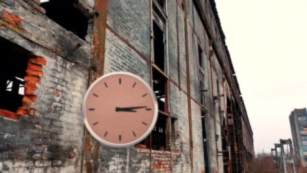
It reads 3.14
